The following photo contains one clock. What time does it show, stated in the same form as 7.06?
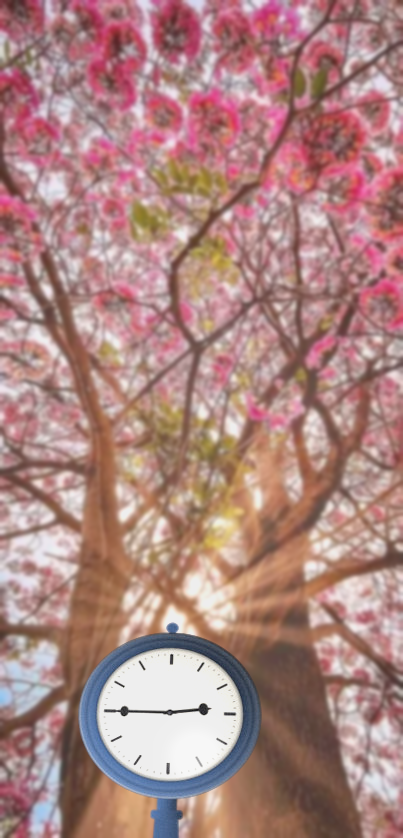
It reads 2.45
